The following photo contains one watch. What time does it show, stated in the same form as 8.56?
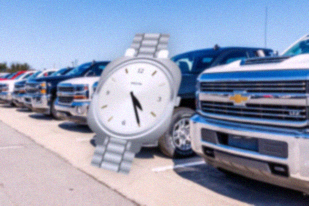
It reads 4.25
